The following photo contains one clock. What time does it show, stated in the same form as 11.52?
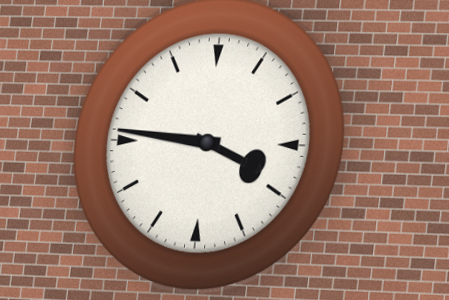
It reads 3.46
